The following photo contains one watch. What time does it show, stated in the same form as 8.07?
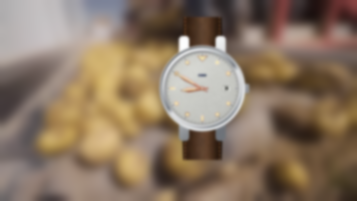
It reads 8.50
